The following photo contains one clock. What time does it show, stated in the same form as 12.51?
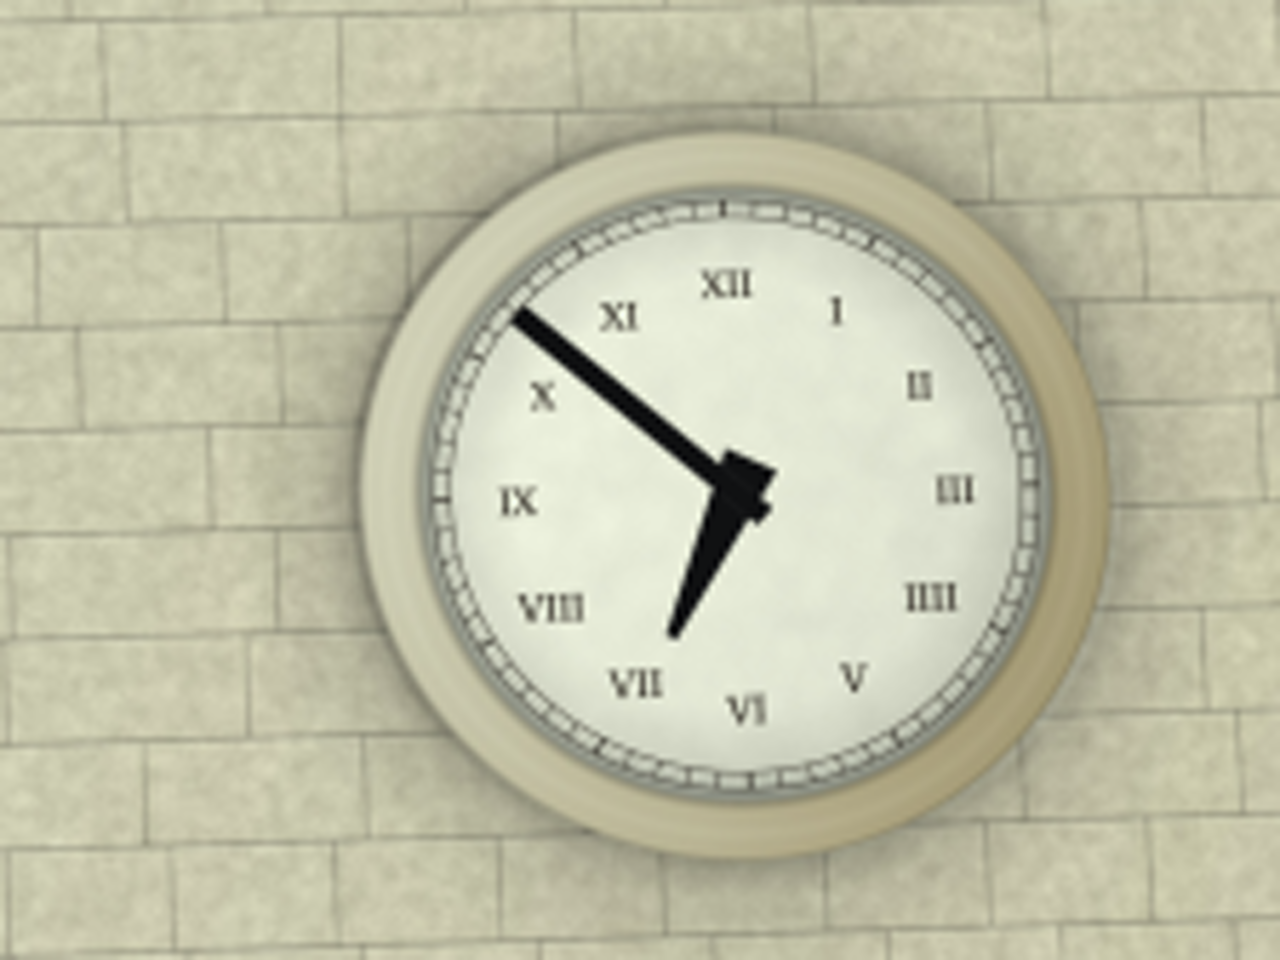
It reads 6.52
